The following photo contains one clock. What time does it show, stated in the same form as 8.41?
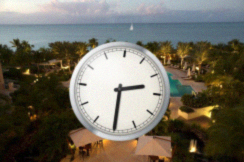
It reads 2.30
